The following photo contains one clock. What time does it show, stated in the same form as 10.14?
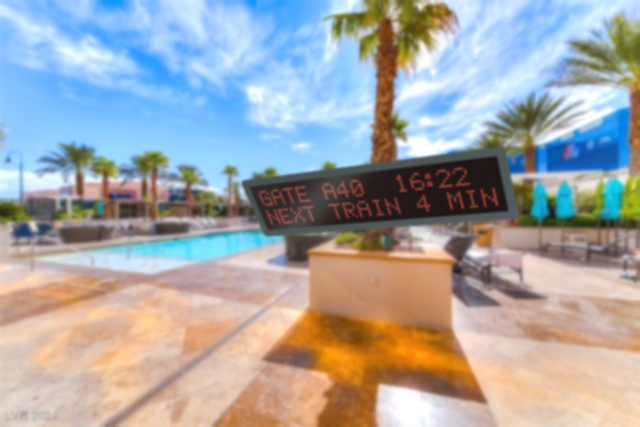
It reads 16.22
